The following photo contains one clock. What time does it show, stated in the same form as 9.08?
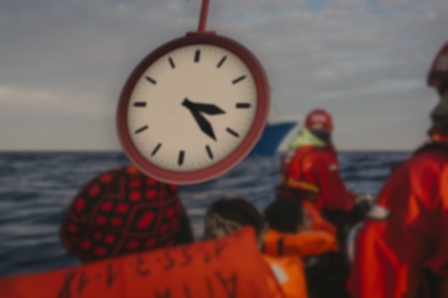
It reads 3.23
